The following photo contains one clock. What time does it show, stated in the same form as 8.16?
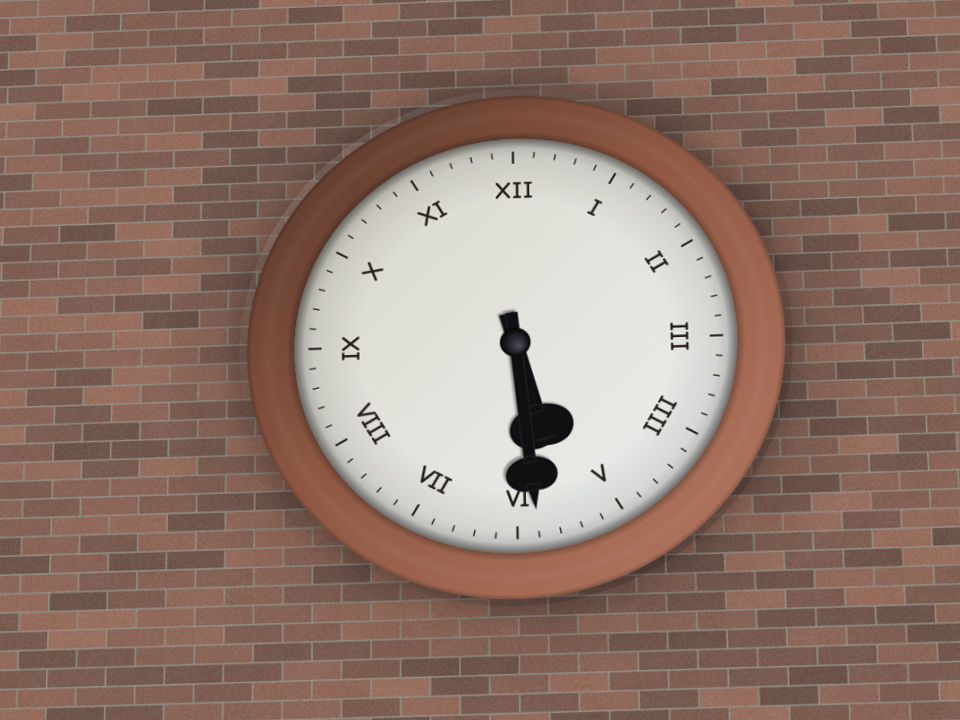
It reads 5.29
